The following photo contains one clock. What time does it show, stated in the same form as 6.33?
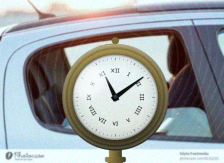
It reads 11.09
